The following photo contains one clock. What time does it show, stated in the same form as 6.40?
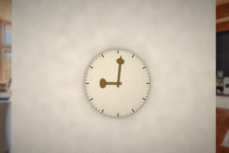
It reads 9.01
